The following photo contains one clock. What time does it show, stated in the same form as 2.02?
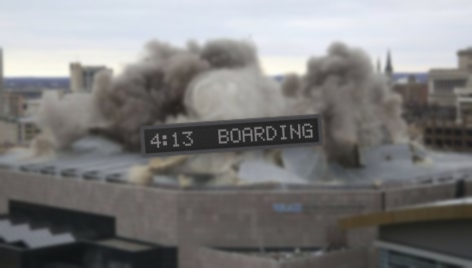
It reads 4.13
